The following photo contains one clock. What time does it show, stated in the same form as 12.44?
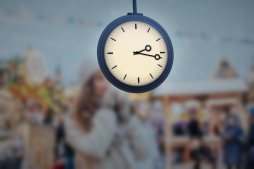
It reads 2.17
